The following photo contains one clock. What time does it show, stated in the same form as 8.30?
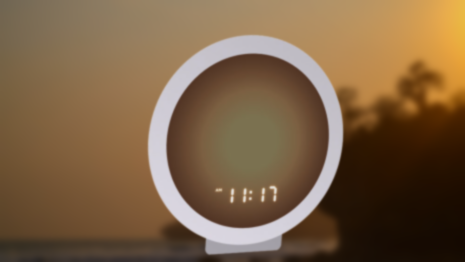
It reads 11.17
